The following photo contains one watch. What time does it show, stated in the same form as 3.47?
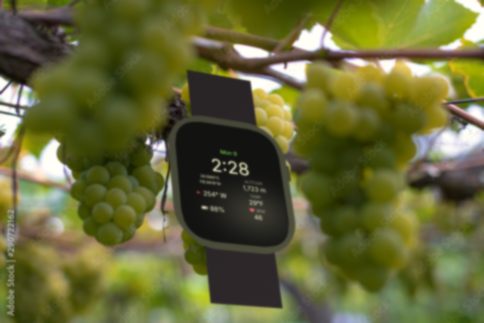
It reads 2.28
